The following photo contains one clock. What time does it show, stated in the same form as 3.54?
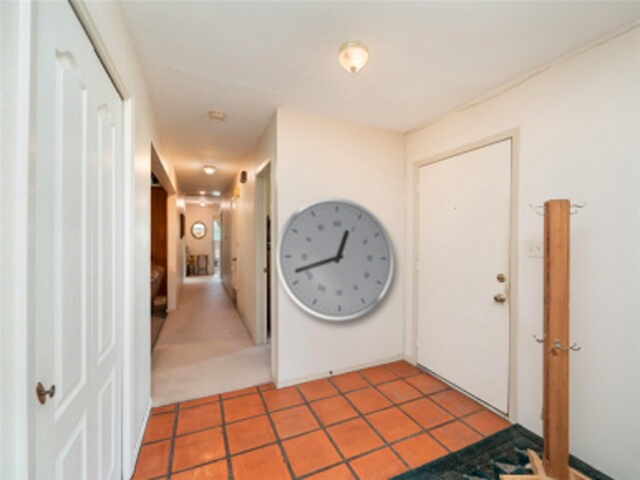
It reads 12.42
